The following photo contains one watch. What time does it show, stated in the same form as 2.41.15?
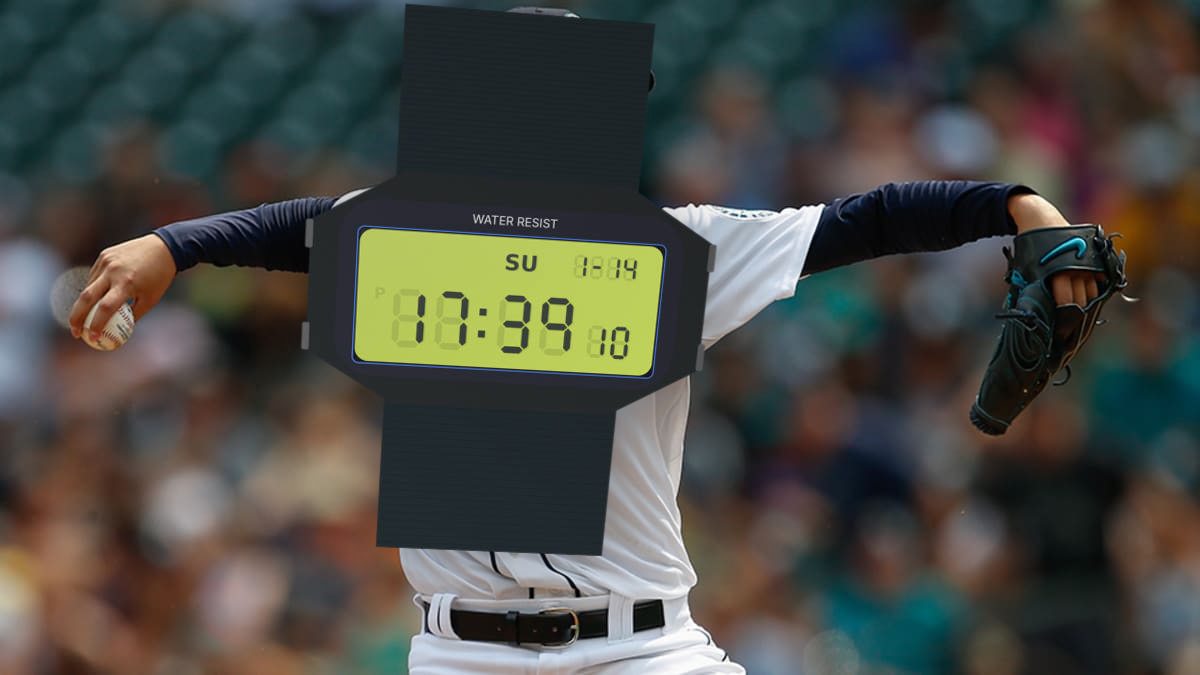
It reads 17.39.10
